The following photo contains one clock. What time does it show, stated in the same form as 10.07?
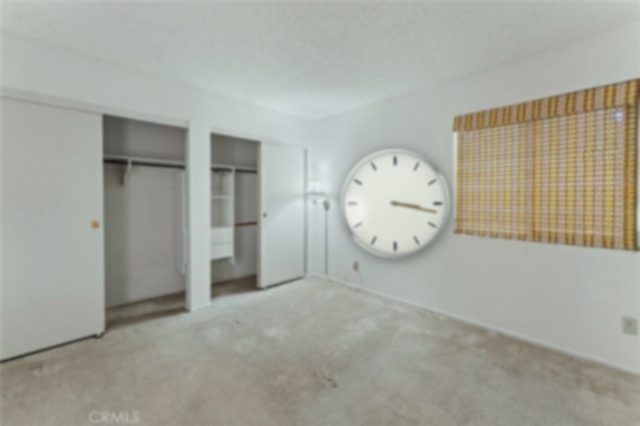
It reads 3.17
